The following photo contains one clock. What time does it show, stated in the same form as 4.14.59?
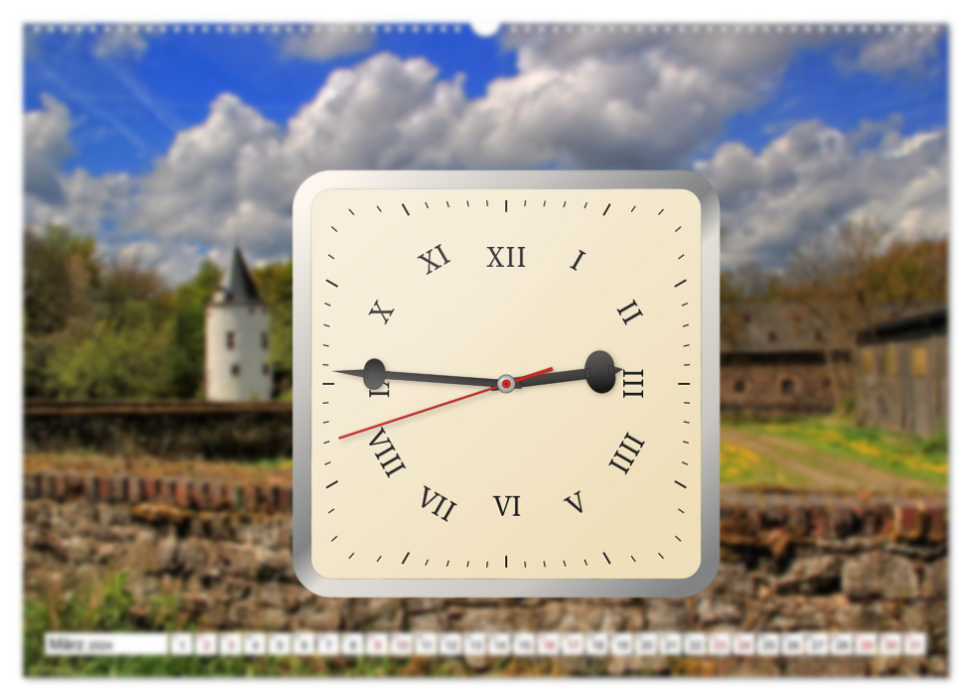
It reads 2.45.42
